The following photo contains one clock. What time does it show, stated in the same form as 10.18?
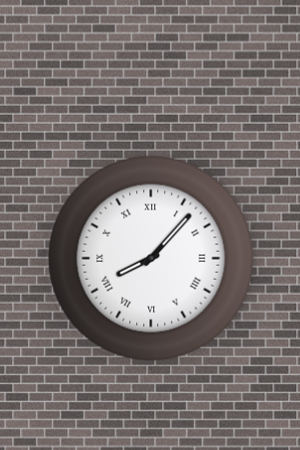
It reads 8.07
